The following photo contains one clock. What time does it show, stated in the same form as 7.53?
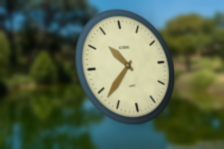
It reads 10.38
